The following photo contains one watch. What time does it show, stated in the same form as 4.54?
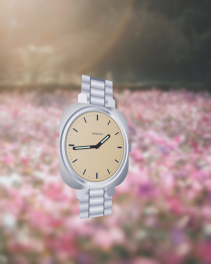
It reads 1.44
